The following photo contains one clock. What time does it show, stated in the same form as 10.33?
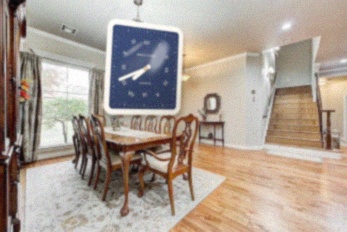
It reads 7.41
